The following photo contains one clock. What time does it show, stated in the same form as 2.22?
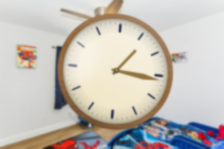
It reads 1.16
